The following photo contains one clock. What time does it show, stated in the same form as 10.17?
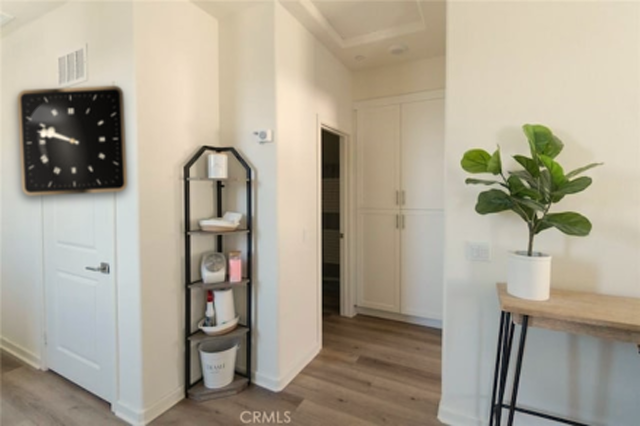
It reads 9.48
